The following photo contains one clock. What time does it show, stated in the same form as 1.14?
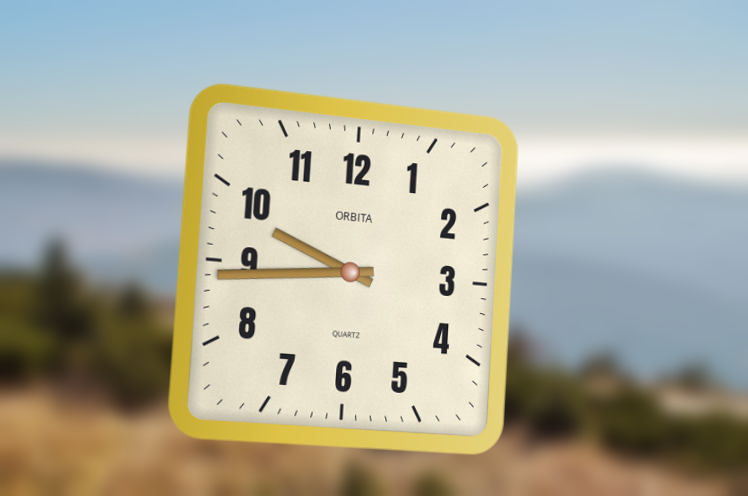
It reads 9.44
